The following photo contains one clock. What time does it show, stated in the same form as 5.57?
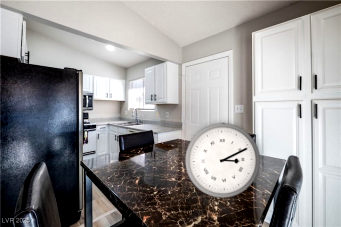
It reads 3.11
